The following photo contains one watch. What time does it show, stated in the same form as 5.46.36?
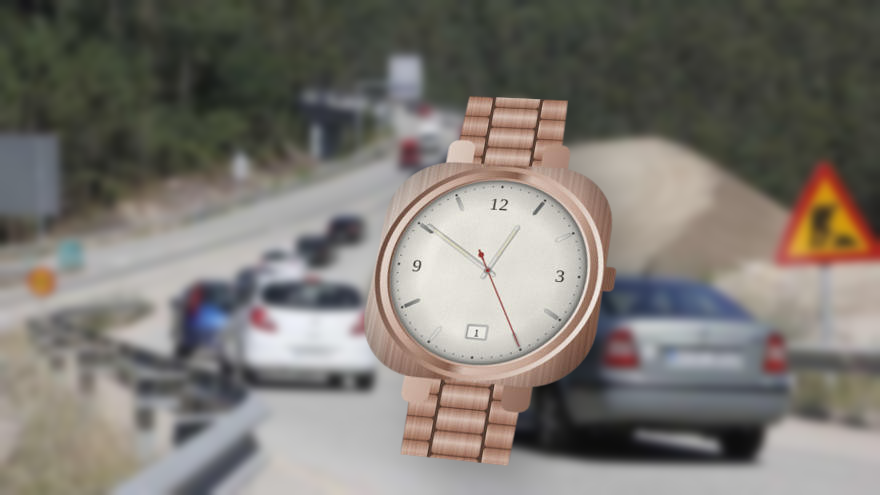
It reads 12.50.25
